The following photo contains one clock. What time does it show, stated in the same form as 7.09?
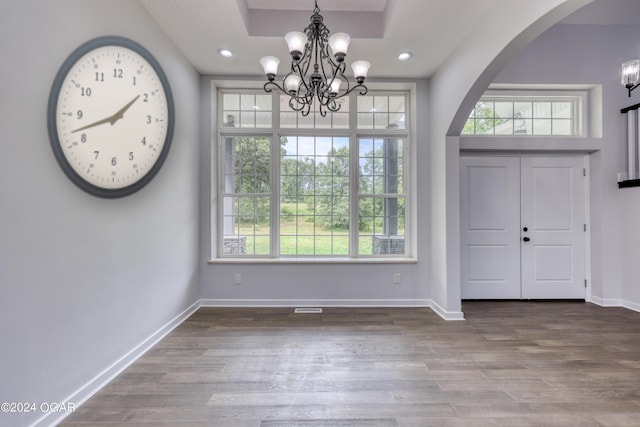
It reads 1.42
